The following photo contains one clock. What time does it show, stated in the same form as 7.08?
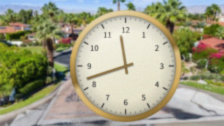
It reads 11.42
